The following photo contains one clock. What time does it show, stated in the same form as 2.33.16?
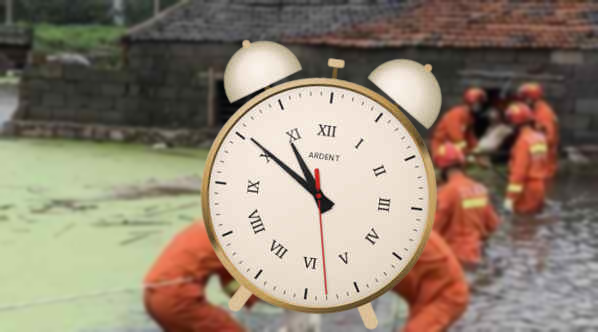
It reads 10.50.28
